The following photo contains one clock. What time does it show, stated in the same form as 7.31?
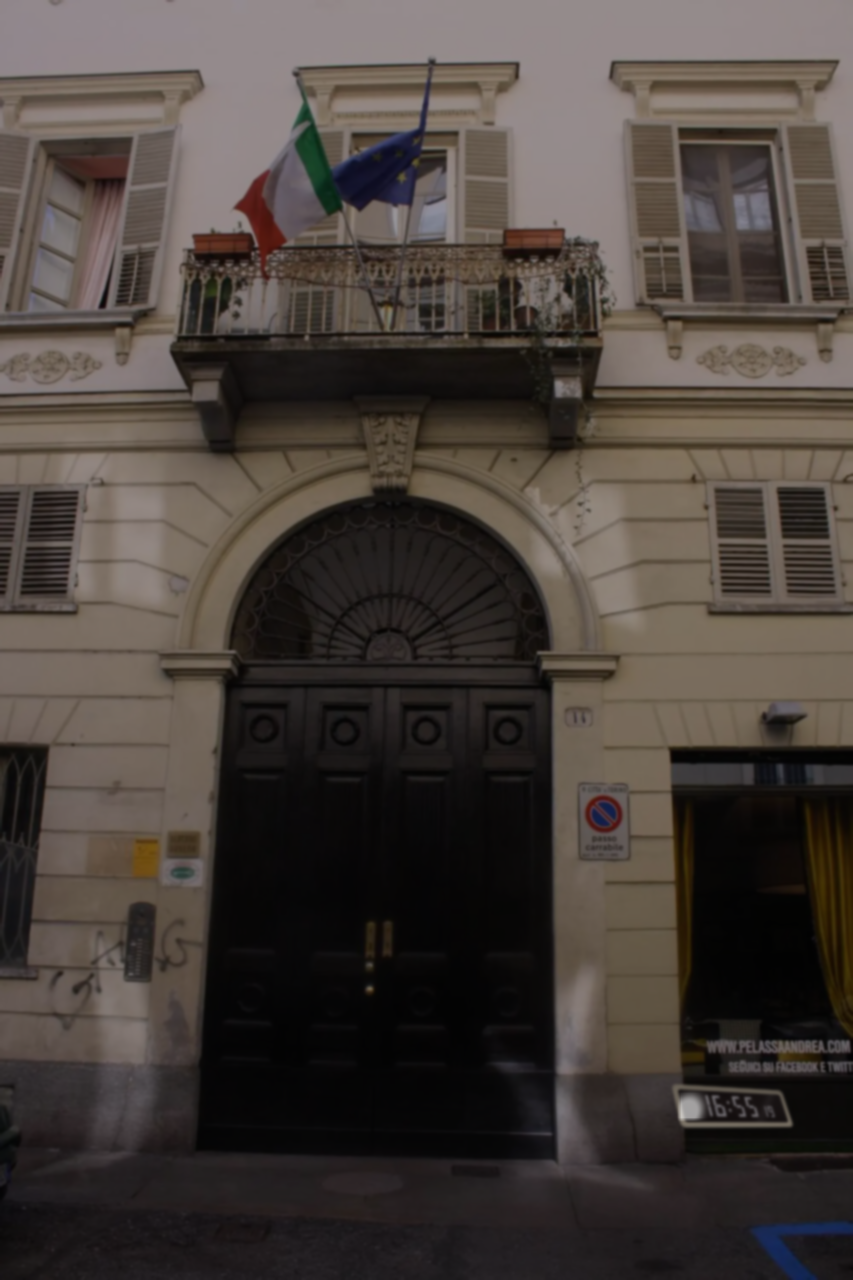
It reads 16.55
